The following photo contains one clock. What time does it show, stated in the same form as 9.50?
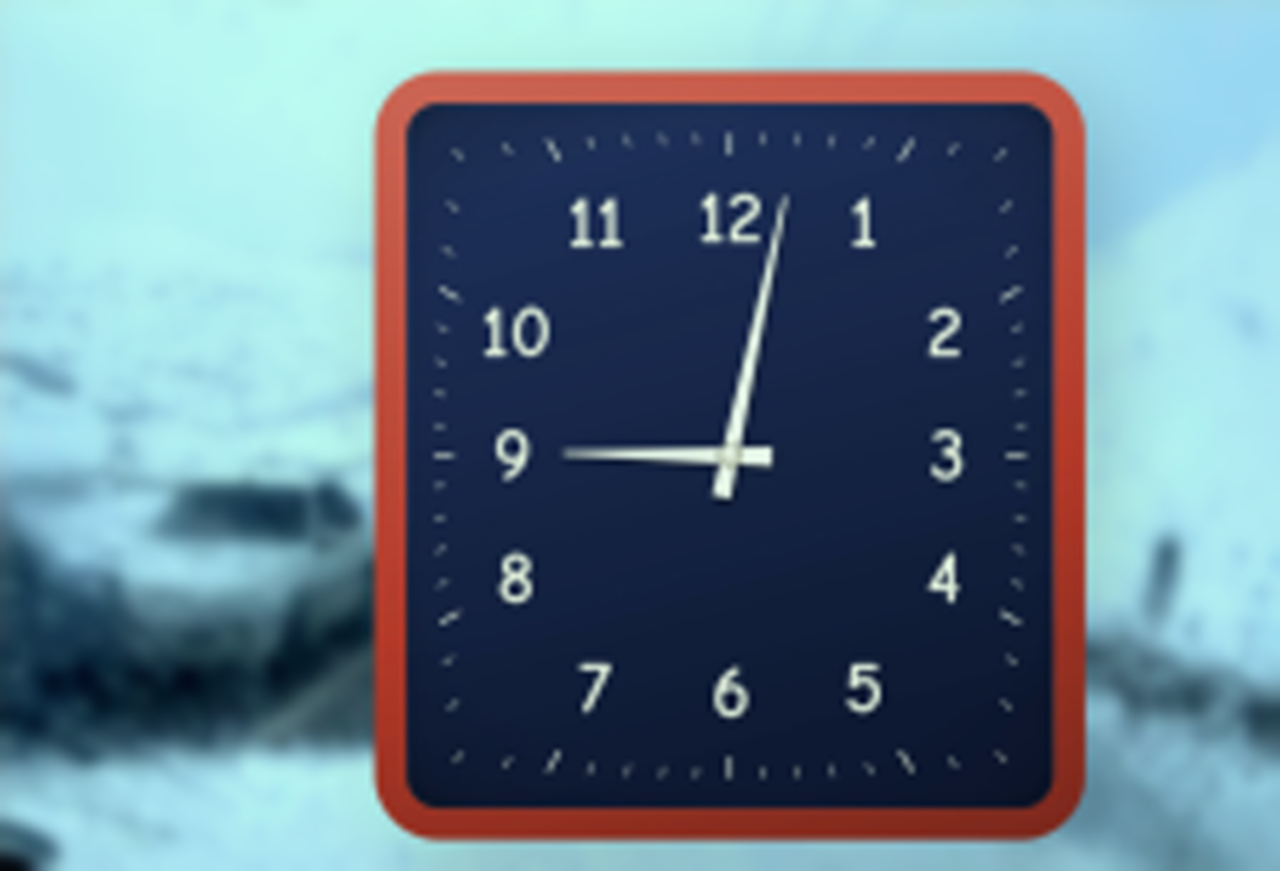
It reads 9.02
